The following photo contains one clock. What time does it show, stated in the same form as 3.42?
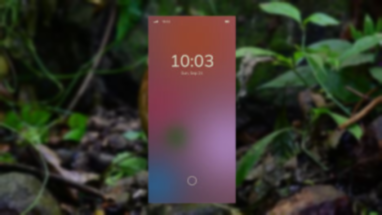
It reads 10.03
